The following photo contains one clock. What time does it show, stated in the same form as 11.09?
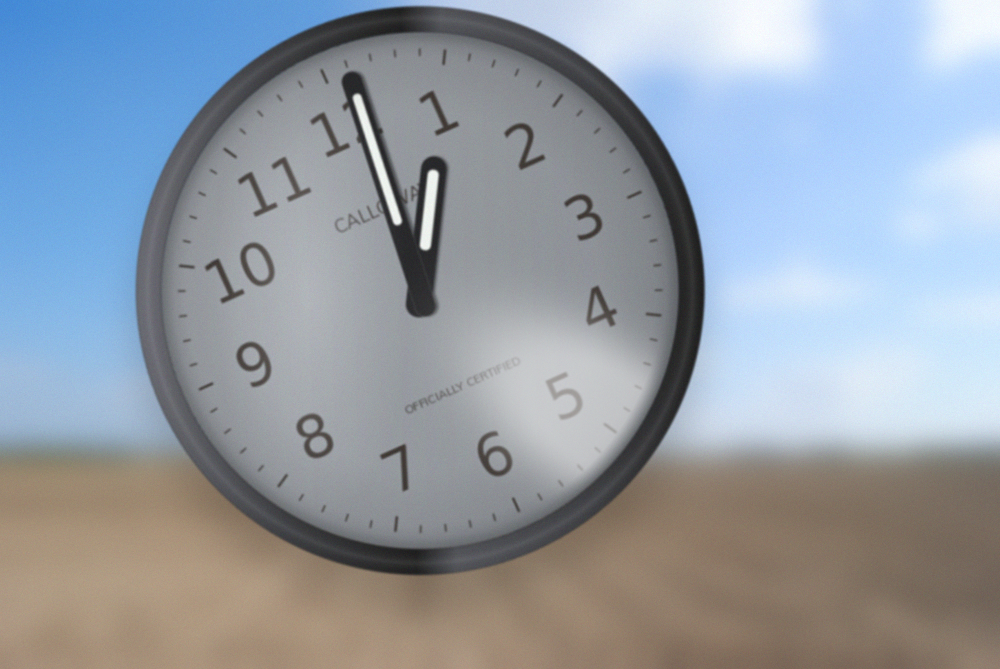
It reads 1.01
